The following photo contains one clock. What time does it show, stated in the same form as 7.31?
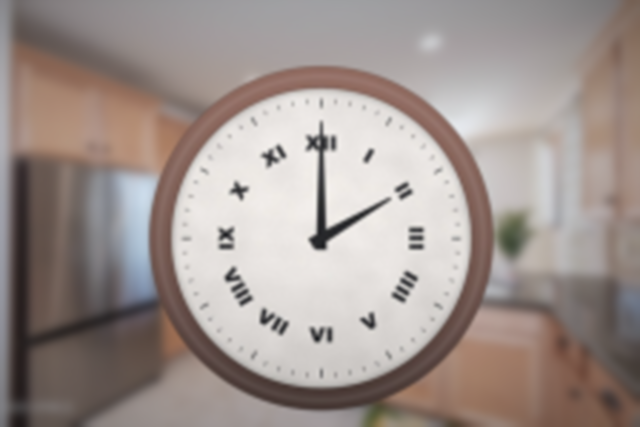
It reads 2.00
